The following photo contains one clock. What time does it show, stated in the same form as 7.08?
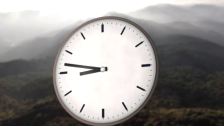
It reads 8.47
